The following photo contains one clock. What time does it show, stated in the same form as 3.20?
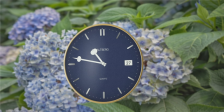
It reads 10.47
